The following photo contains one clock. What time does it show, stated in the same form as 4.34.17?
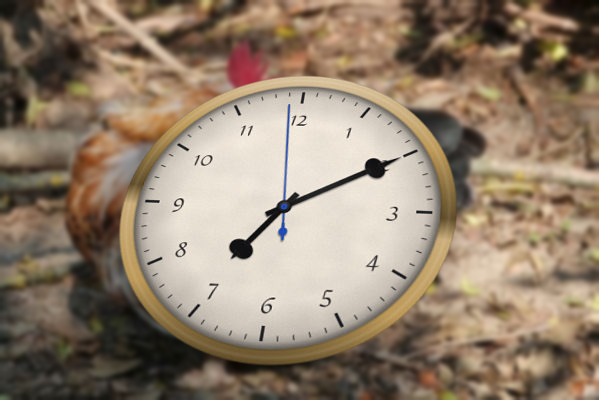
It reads 7.09.59
